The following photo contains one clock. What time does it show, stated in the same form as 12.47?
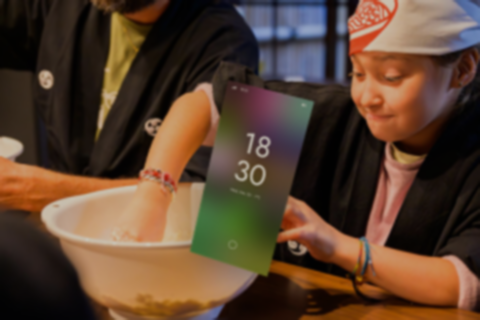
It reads 18.30
